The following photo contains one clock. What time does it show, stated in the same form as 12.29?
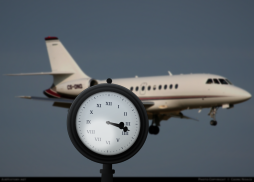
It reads 3.18
